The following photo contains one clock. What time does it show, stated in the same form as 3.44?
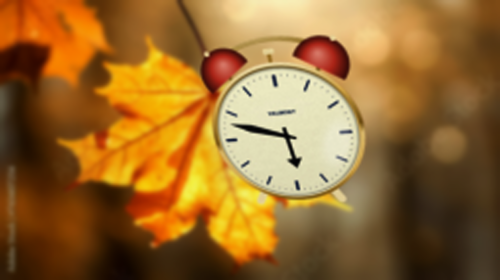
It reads 5.48
